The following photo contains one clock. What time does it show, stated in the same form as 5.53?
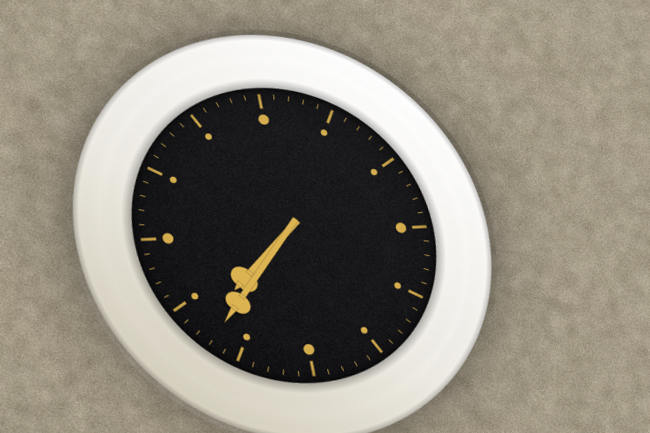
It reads 7.37
